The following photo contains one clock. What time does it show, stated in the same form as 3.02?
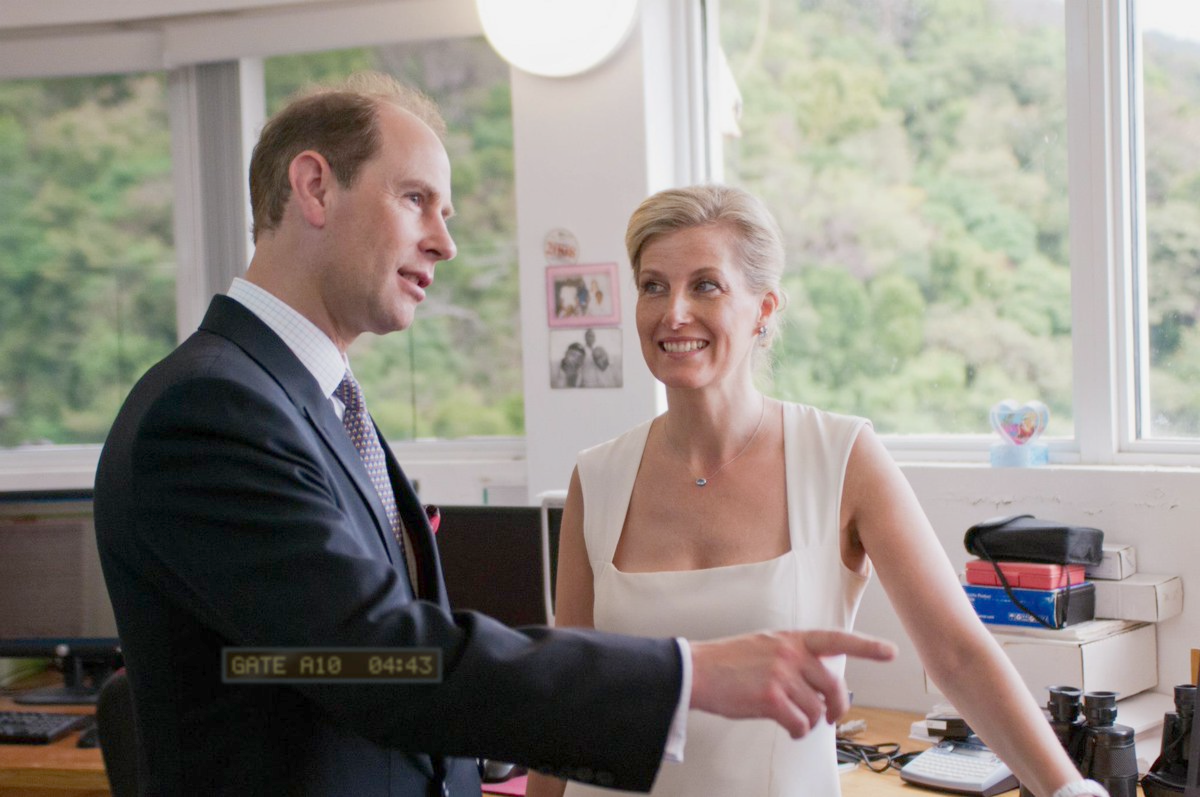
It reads 4.43
